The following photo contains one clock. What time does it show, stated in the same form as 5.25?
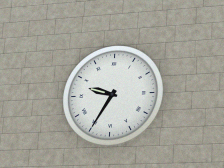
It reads 9.35
